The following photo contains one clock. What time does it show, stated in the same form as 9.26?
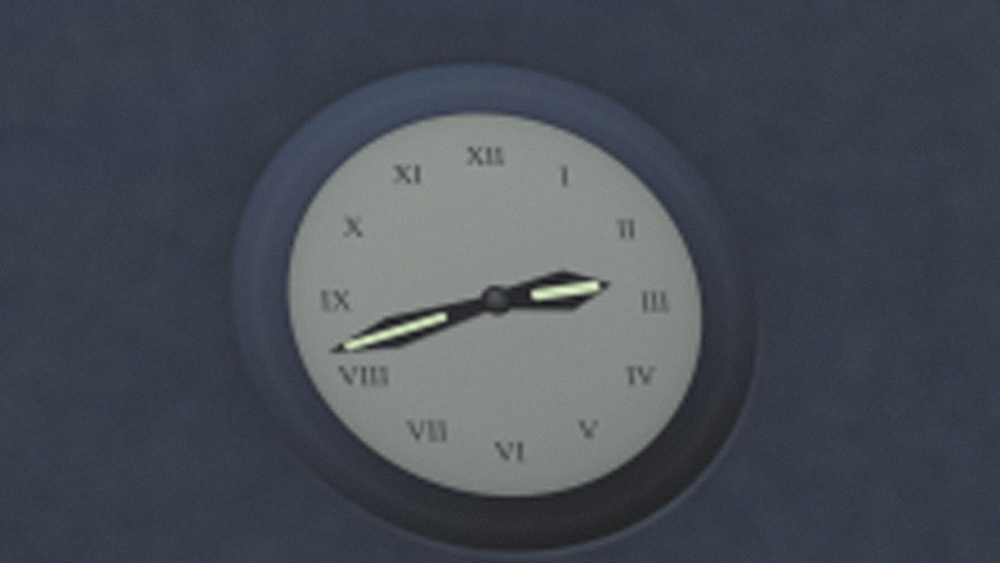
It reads 2.42
